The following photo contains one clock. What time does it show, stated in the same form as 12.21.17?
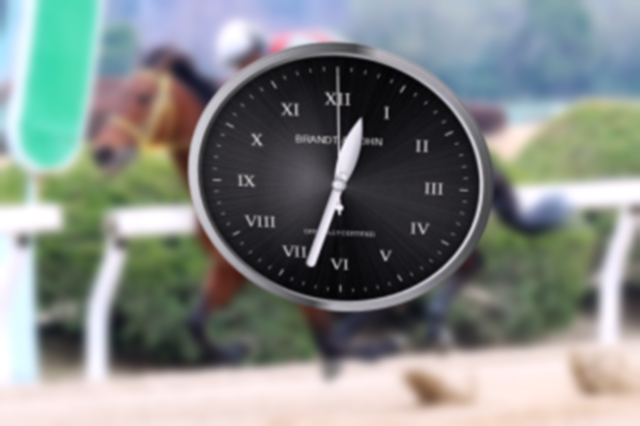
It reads 12.33.00
